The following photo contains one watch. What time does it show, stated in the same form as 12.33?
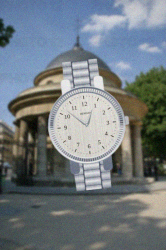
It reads 12.52
